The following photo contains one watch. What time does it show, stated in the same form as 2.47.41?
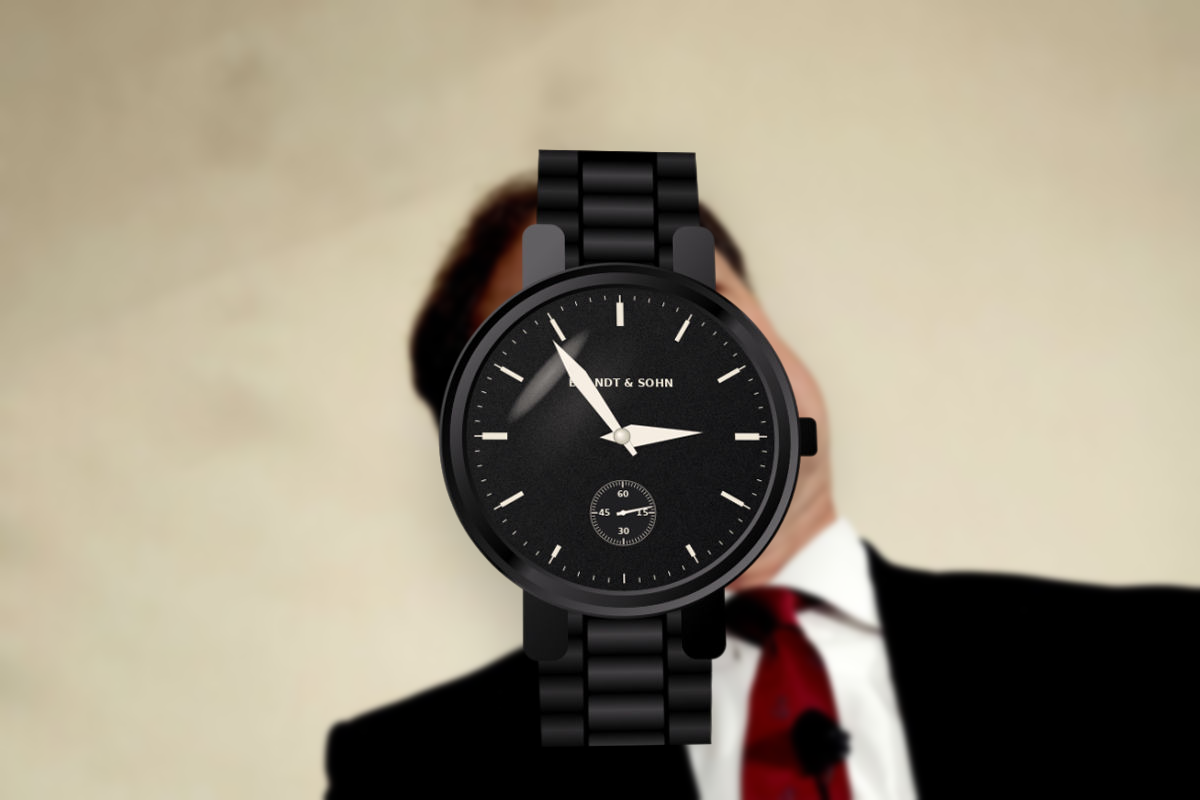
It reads 2.54.13
